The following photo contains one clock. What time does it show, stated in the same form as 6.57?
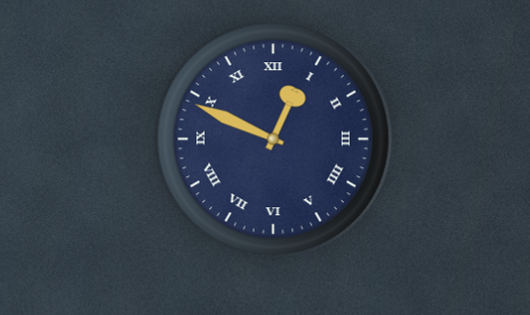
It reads 12.49
